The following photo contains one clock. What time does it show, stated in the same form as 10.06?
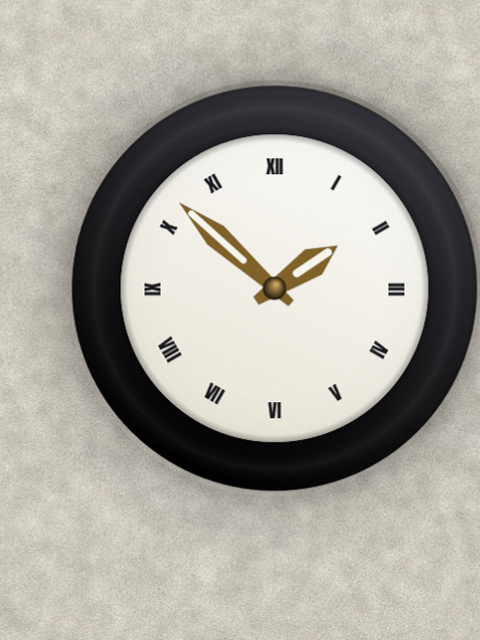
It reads 1.52
